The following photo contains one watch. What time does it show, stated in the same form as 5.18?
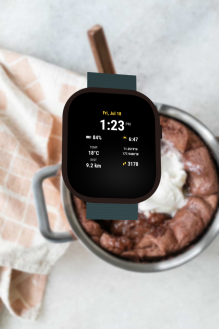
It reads 1.23
